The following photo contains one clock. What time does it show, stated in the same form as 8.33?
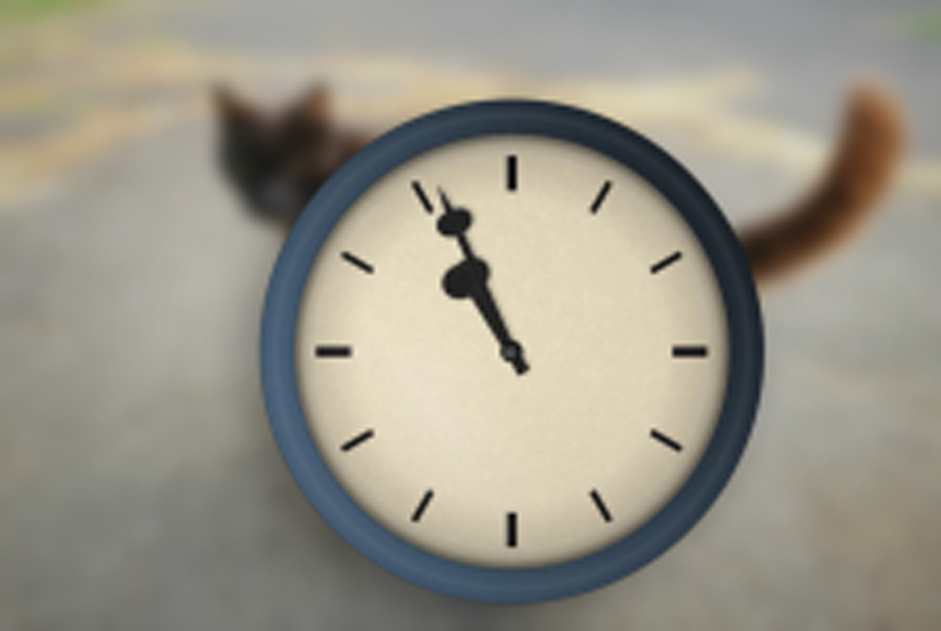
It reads 10.56
